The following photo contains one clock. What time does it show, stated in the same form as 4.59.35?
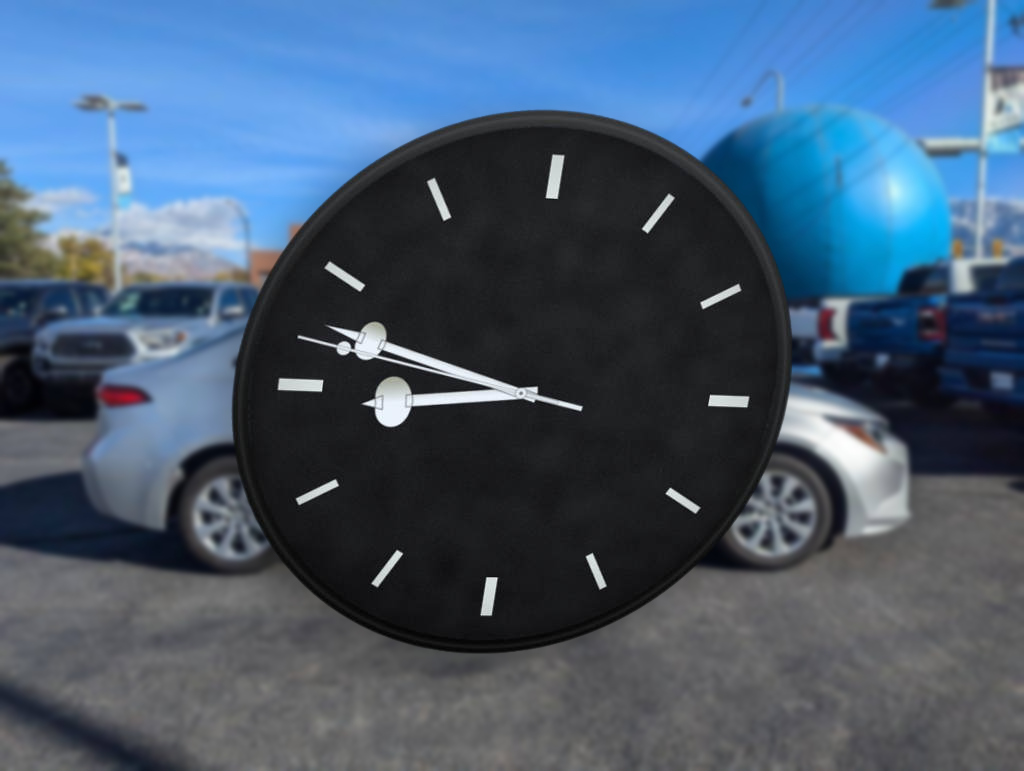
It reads 8.47.47
